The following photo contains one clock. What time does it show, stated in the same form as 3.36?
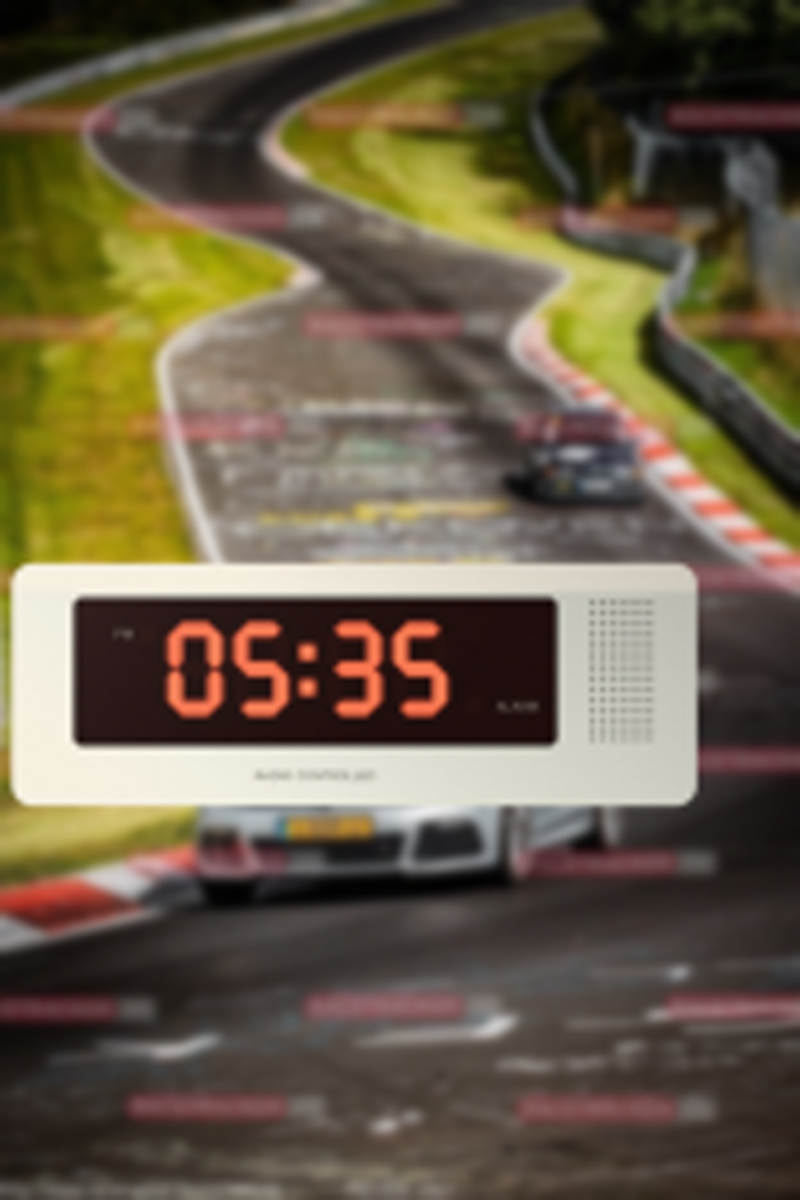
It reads 5.35
